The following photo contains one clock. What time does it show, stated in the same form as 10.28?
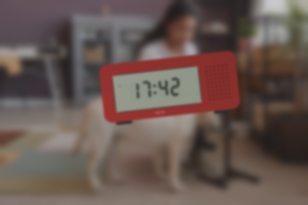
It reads 17.42
